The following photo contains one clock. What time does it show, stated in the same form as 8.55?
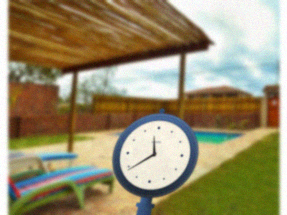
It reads 11.39
